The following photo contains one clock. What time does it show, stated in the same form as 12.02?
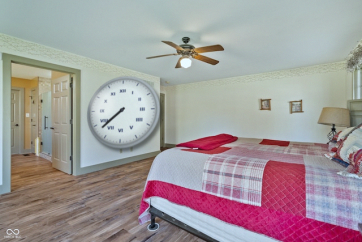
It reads 7.38
